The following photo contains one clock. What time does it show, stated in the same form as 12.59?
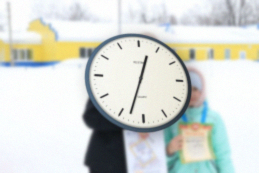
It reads 12.33
